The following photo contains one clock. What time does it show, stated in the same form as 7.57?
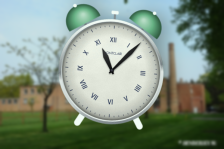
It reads 11.07
